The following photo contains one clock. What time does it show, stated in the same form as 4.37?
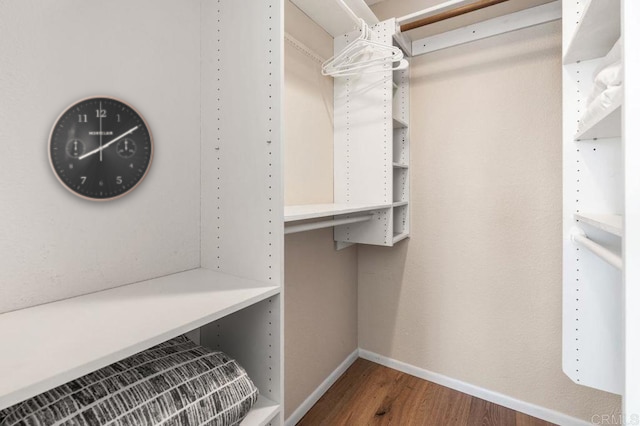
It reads 8.10
